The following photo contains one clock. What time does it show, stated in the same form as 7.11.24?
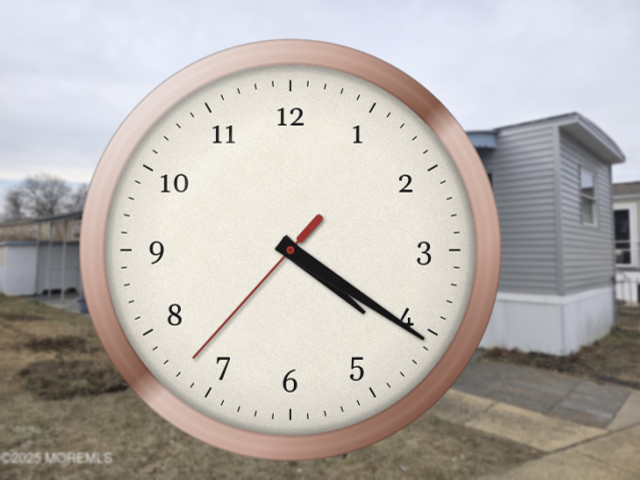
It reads 4.20.37
